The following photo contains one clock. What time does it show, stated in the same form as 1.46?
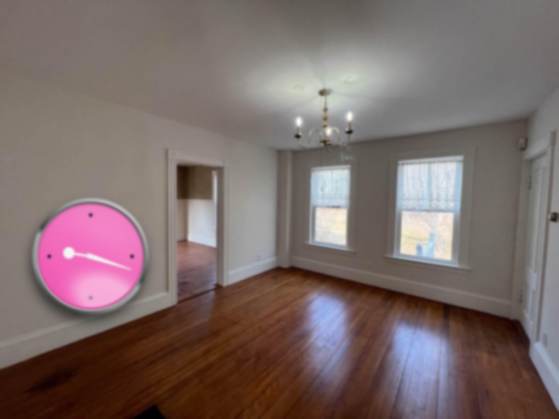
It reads 9.18
